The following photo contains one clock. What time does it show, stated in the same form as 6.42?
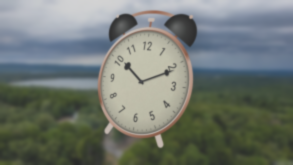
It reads 10.11
